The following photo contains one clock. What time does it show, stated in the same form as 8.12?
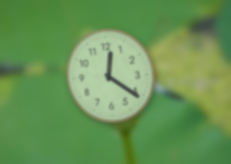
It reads 12.21
